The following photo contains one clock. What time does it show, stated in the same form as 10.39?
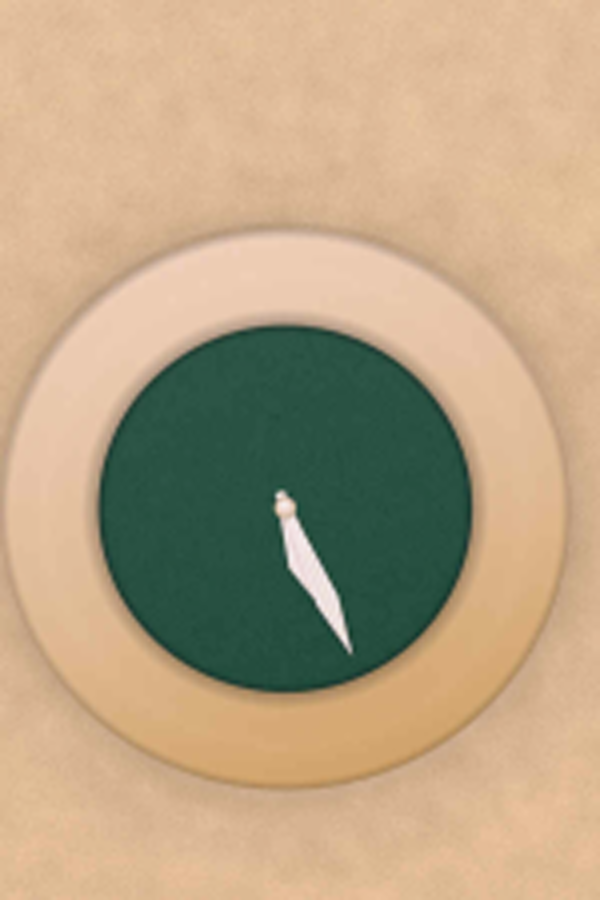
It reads 5.26
